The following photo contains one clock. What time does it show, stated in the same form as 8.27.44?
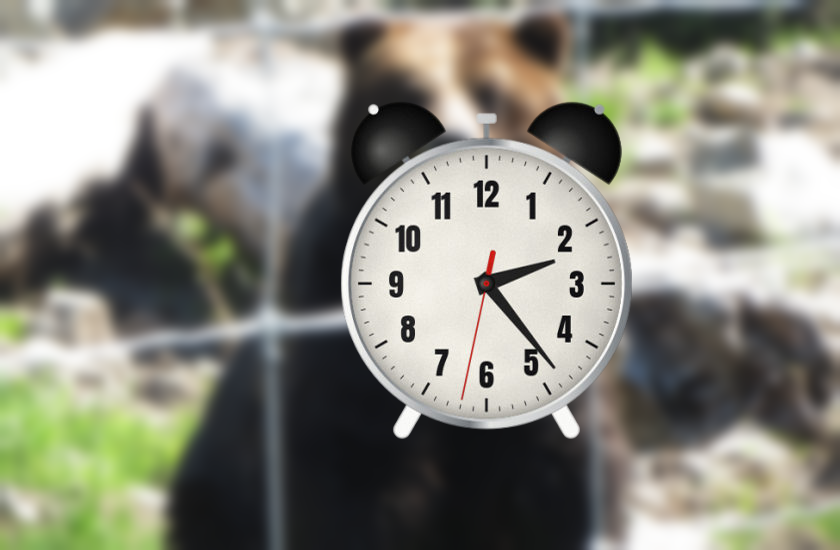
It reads 2.23.32
